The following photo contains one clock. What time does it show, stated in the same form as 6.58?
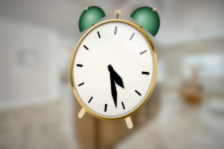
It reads 4.27
